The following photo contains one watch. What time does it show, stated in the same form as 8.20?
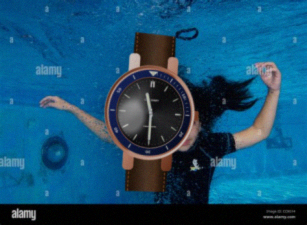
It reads 11.30
